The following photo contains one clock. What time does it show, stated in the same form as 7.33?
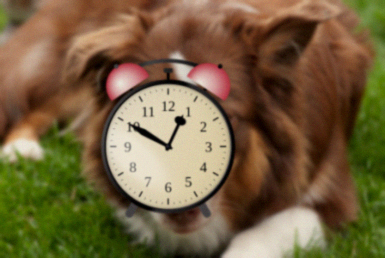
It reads 12.50
